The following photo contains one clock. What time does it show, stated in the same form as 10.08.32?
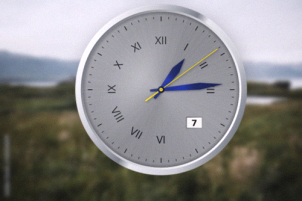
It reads 1.14.09
